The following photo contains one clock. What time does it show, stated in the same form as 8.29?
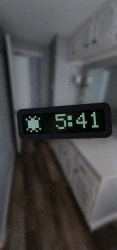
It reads 5.41
